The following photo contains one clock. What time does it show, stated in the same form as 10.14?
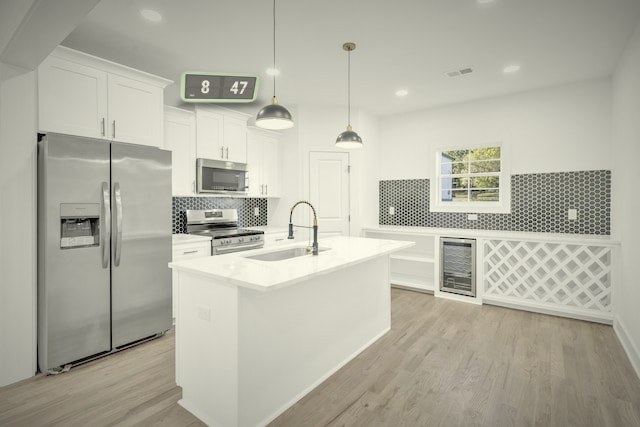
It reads 8.47
